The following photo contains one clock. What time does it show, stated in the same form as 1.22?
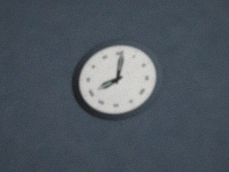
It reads 8.01
